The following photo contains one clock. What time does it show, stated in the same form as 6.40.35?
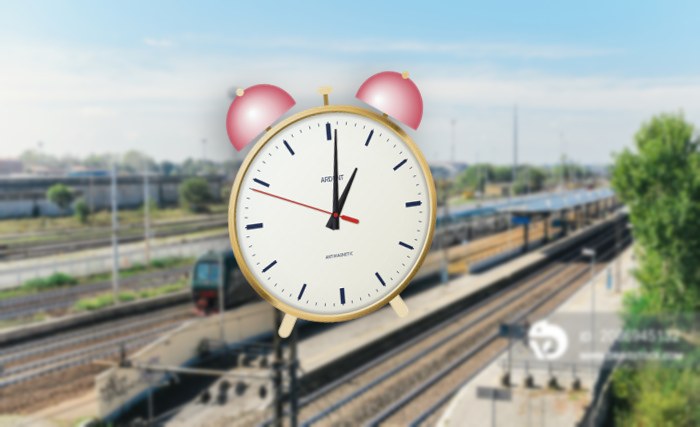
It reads 1.00.49
